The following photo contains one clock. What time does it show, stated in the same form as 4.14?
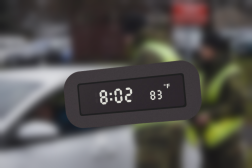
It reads 8.02
